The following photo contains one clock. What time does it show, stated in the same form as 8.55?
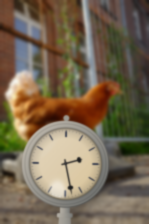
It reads 2.28
